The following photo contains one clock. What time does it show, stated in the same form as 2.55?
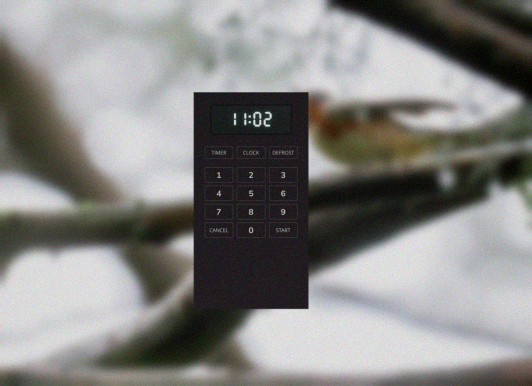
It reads 11.02
